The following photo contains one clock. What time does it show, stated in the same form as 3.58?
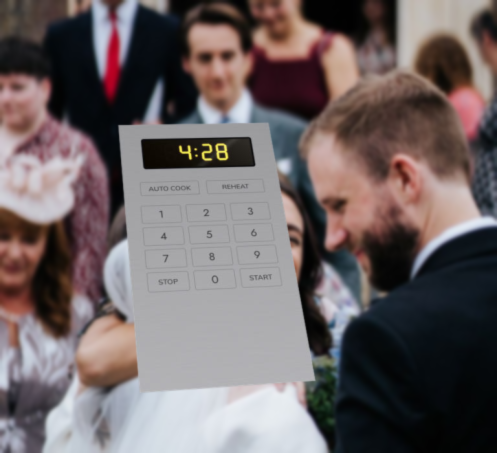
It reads 4.28
